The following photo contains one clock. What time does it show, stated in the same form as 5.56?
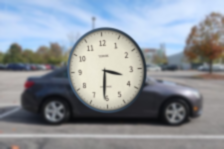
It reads 3.31
